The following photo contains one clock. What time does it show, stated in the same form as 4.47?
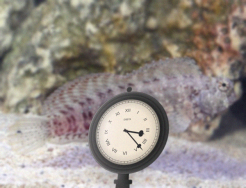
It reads 3.23
